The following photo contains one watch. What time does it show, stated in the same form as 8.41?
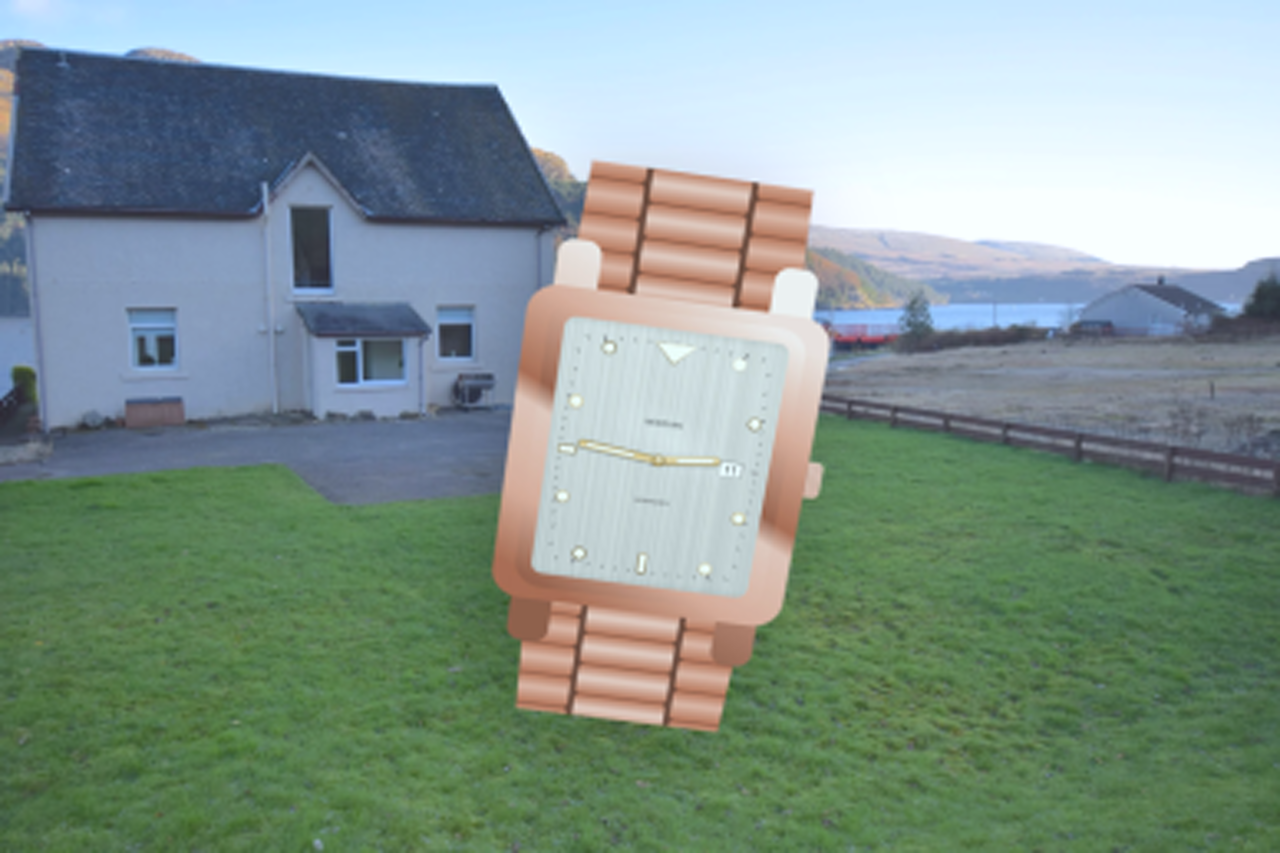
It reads 2.46
